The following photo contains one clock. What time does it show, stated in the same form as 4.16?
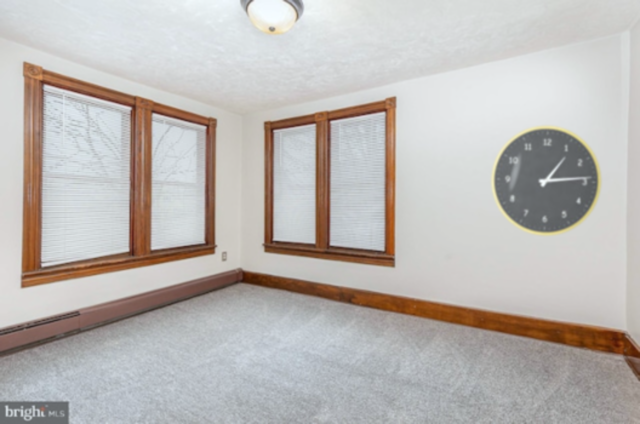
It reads 1.14
